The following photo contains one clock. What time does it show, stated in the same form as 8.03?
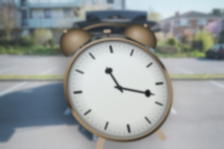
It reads 11.18
